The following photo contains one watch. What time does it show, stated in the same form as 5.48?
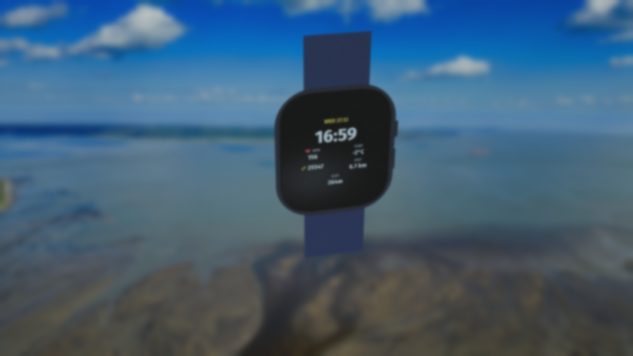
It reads 16.59
